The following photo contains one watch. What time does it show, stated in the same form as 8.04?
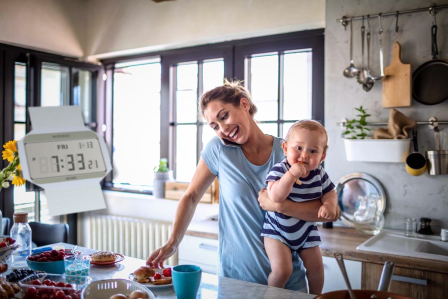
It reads 7.33
